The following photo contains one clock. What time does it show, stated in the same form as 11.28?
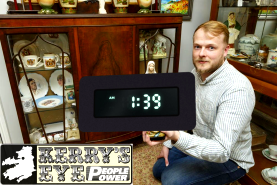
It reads 1.39
